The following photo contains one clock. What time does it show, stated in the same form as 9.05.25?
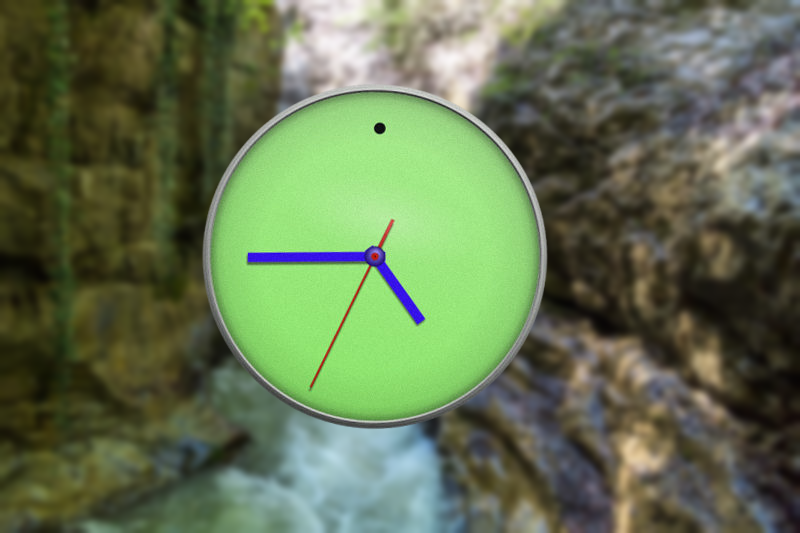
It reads 4.44.34
